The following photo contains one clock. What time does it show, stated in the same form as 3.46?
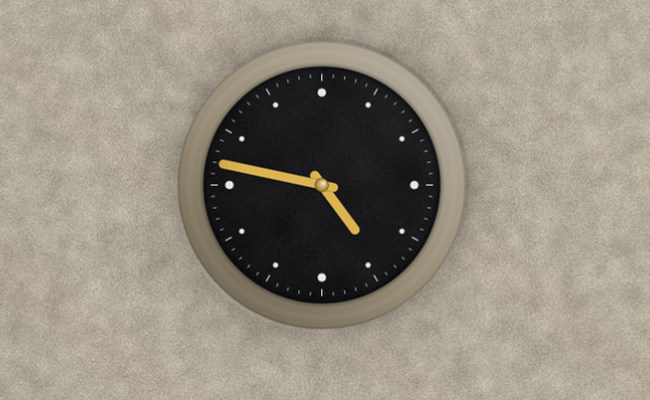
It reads 4.47
